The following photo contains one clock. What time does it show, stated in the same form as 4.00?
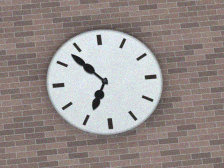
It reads 6.53
